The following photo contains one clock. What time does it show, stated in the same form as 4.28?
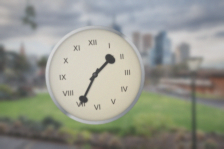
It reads 1.35
